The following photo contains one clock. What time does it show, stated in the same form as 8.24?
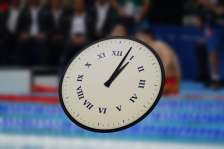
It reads 1.03
